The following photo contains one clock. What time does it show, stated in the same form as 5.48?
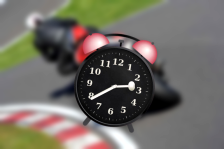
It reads 2.39
